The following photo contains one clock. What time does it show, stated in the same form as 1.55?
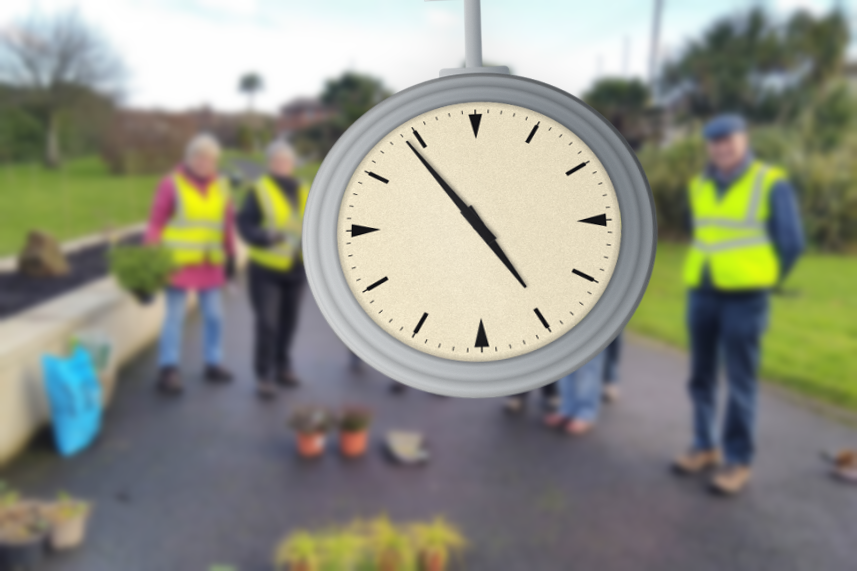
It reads 4.54
